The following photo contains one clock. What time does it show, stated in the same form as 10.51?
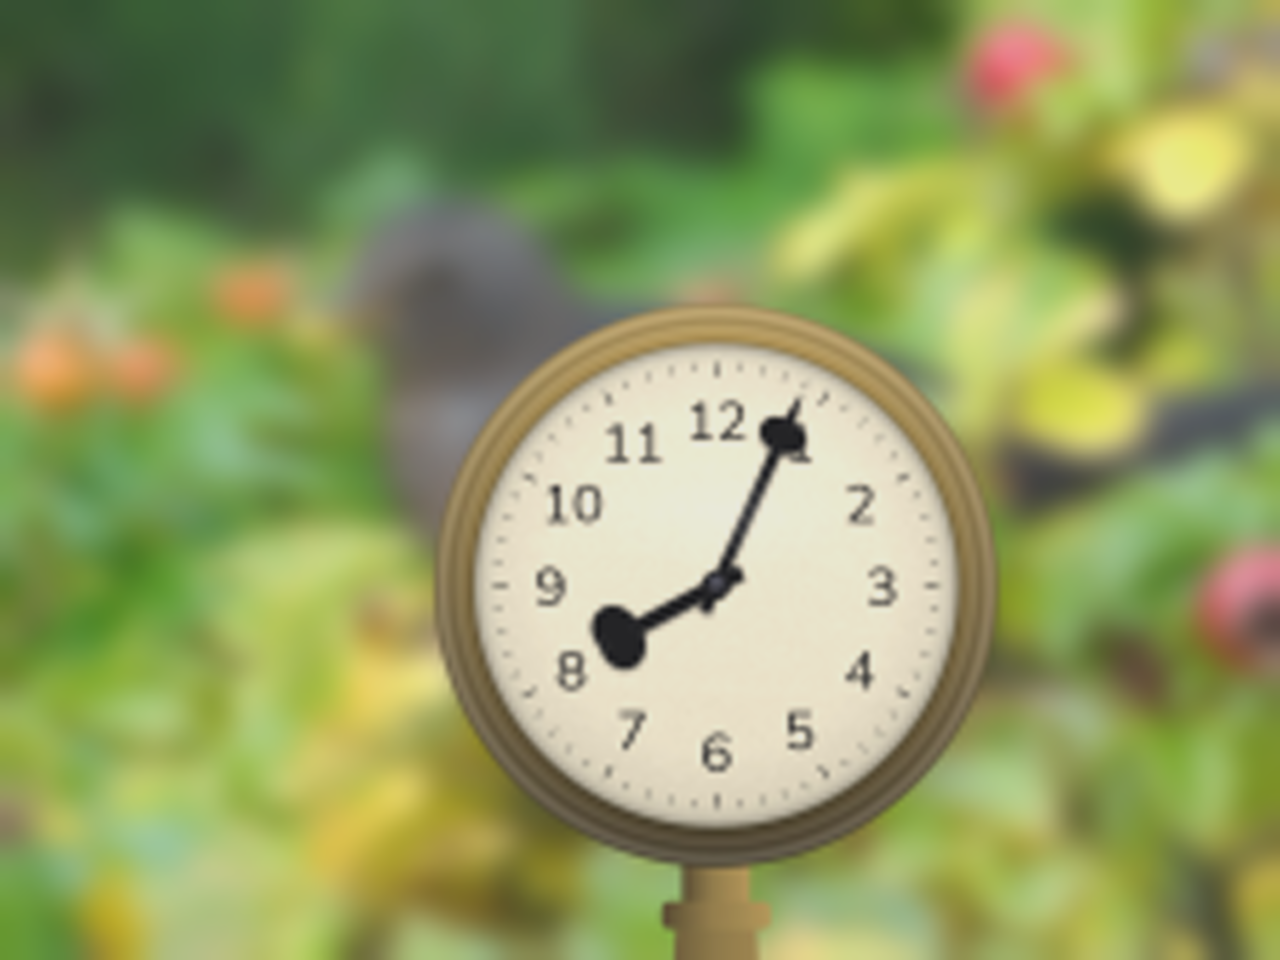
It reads 8.04
